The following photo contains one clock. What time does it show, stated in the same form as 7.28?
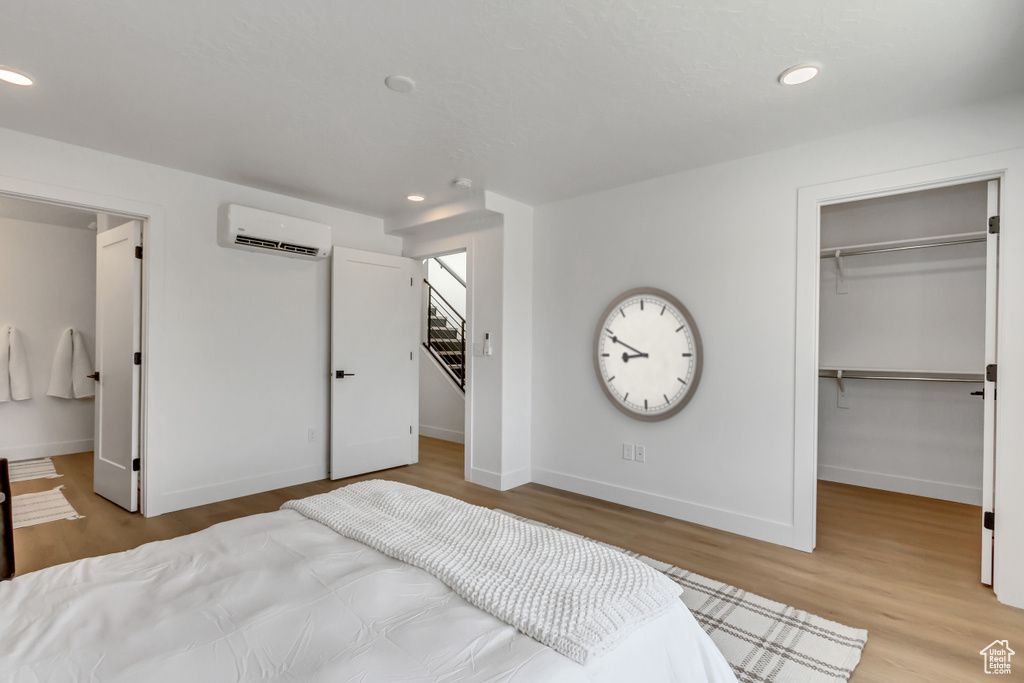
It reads 8.49
